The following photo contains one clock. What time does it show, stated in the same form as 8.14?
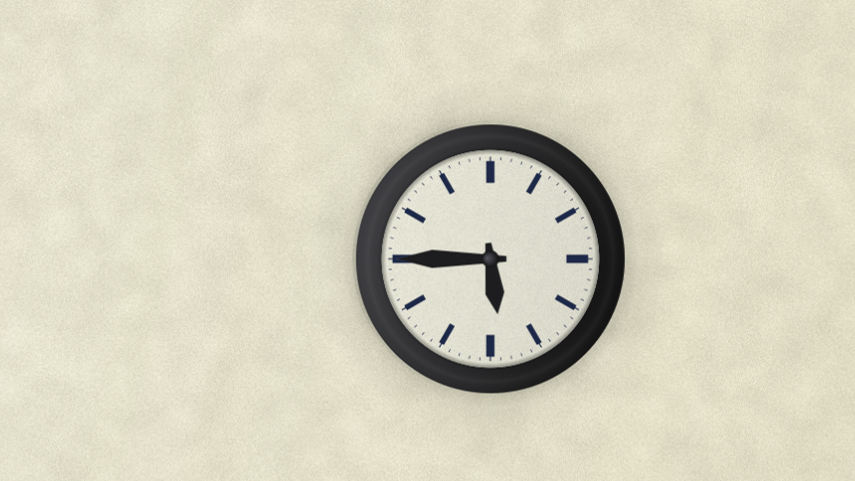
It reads 5.45
